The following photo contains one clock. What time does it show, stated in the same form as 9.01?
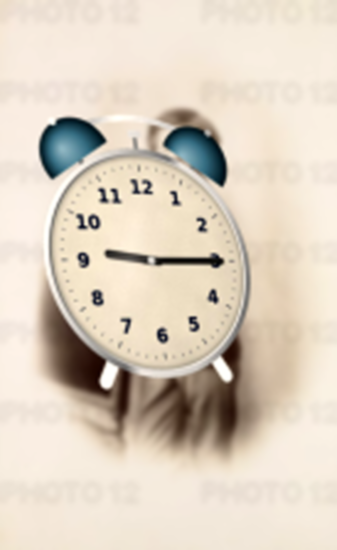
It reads 9.15
